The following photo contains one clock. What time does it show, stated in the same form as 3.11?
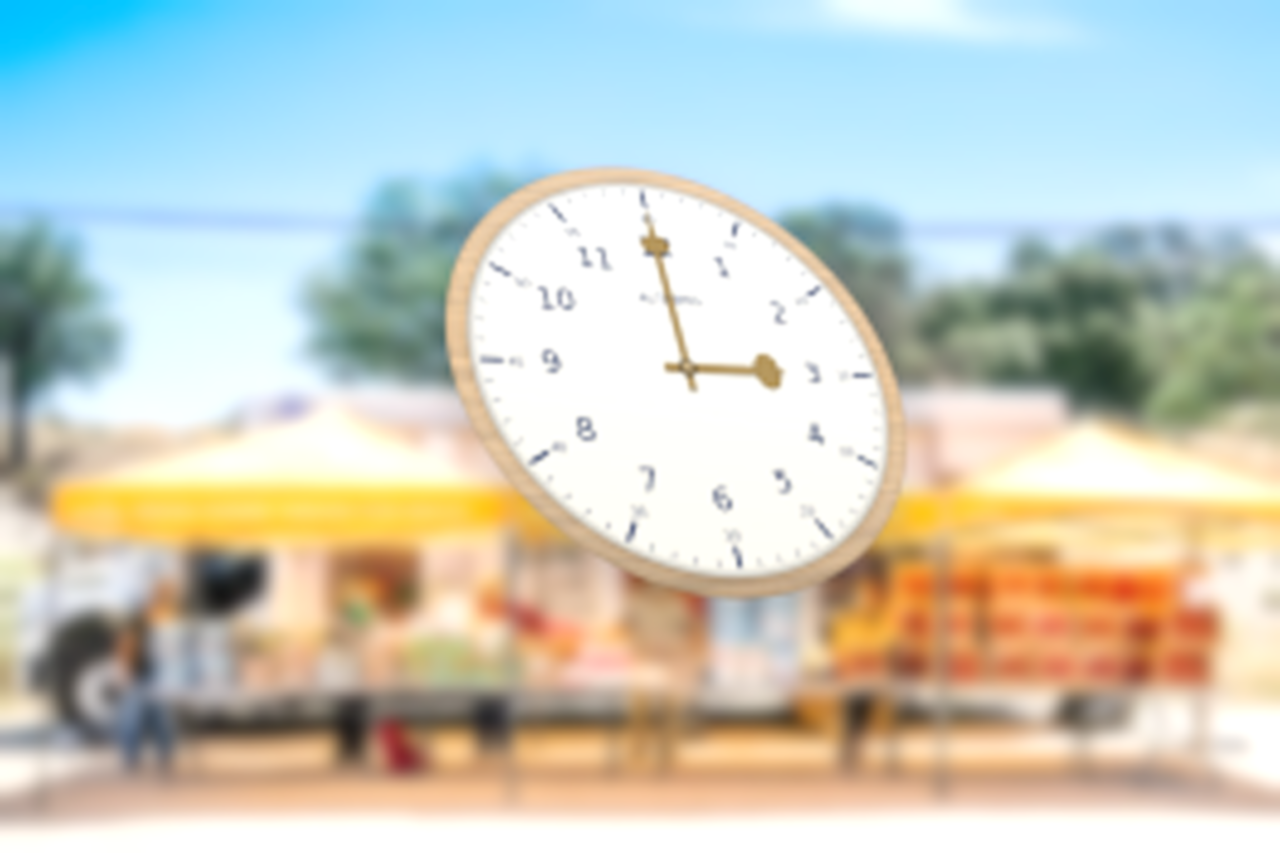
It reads 3.00
